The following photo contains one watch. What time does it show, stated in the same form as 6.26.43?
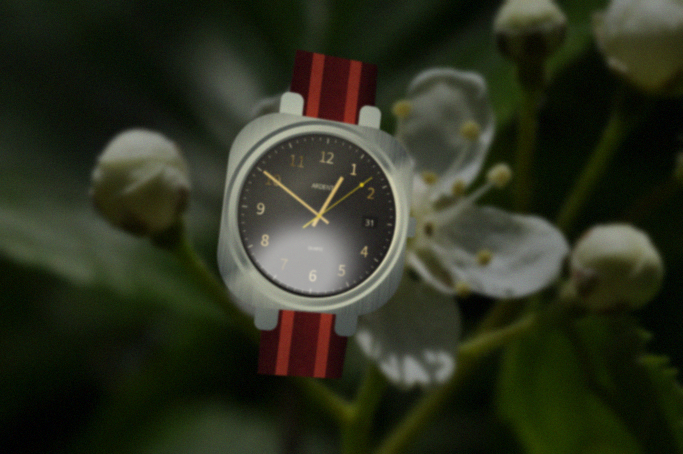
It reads 12.50.08
